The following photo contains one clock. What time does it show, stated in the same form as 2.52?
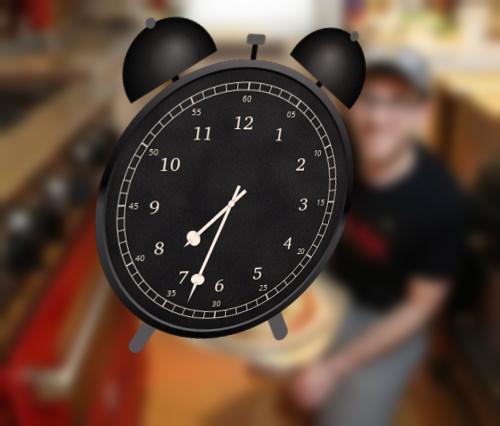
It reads 7.33
